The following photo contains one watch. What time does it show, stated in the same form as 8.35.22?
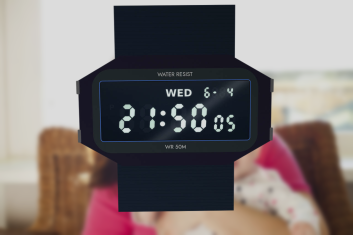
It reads 21.50.05
